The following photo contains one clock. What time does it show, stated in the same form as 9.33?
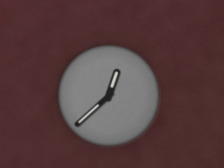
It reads 12.38
